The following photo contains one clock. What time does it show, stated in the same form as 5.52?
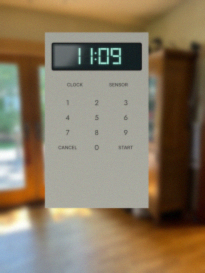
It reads 11.09
